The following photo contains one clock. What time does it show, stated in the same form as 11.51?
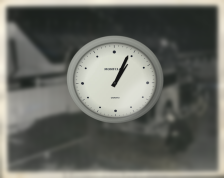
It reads 1.04
